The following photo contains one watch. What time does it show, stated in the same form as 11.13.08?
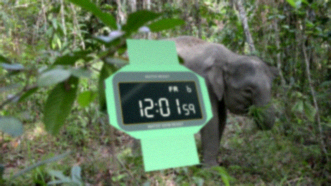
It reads 12.01.59
